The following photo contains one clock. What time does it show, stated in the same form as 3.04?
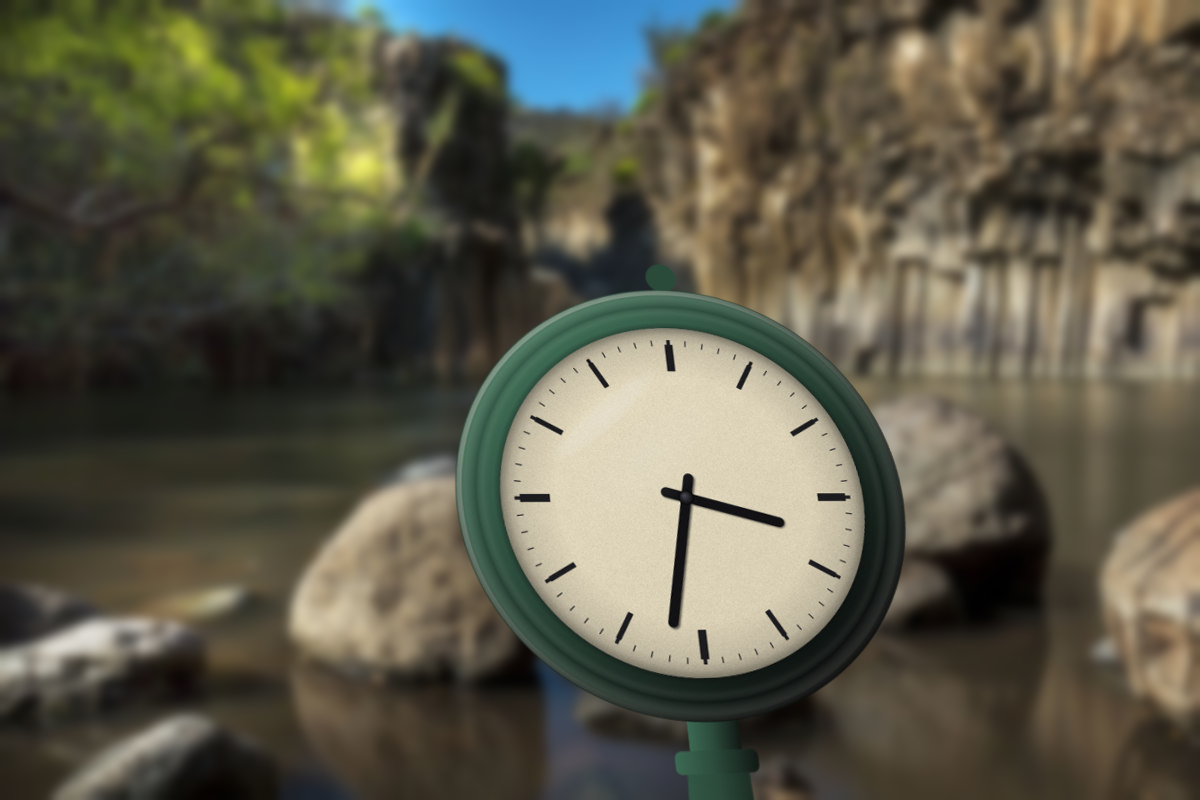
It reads 3.32
